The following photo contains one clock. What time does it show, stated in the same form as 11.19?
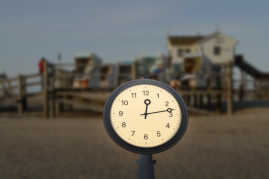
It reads 12.13
